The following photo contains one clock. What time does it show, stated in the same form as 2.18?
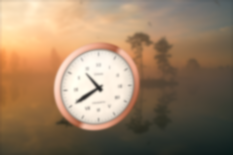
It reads 10.40
